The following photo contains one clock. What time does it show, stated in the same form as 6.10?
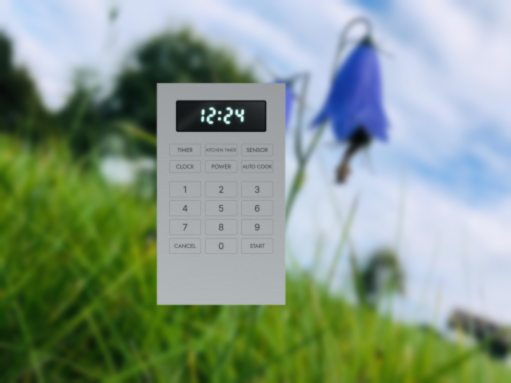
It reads 12.24
